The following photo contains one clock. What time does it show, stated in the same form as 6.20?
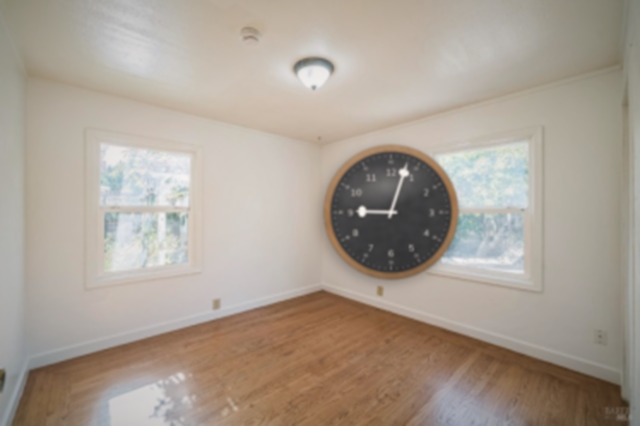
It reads 9.03
